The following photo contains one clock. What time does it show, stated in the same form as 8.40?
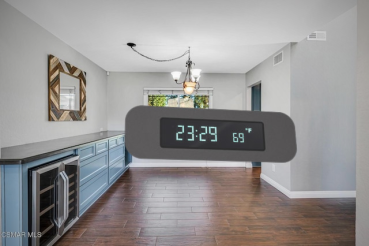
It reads 23.29
